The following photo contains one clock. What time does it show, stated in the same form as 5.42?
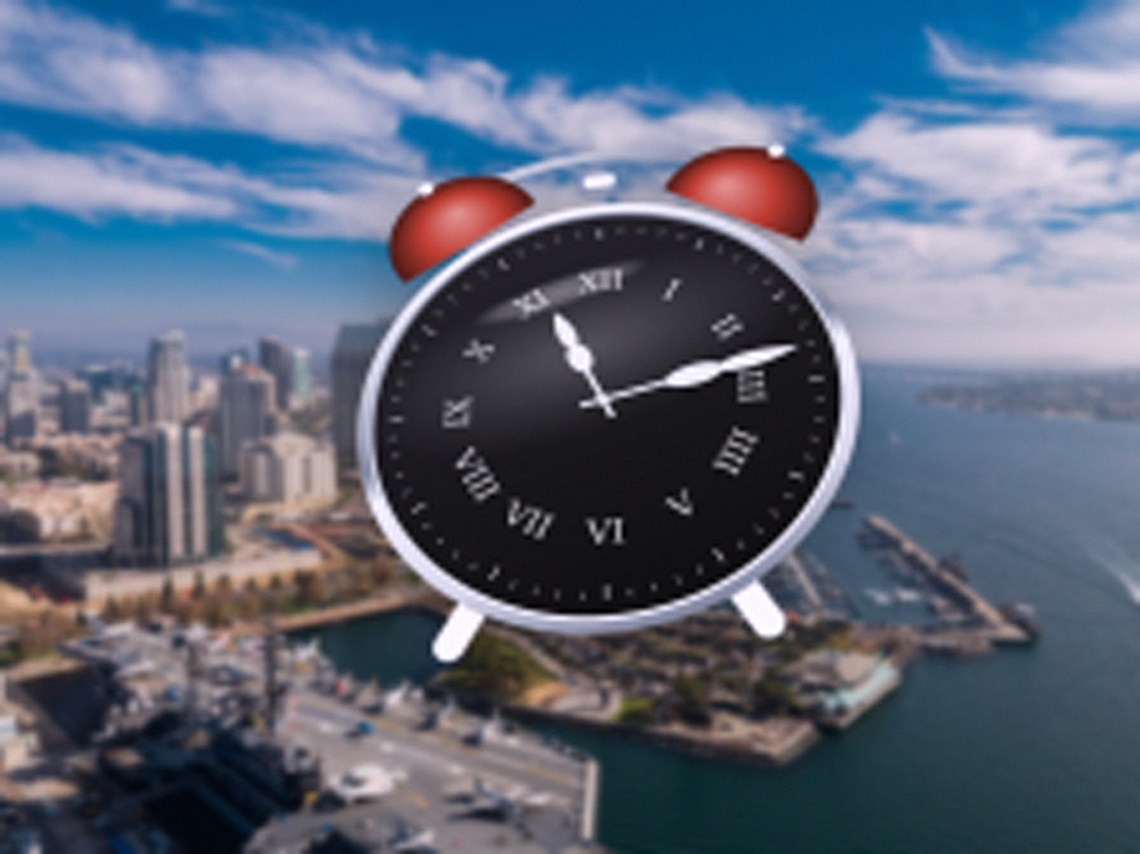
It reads 11.13
